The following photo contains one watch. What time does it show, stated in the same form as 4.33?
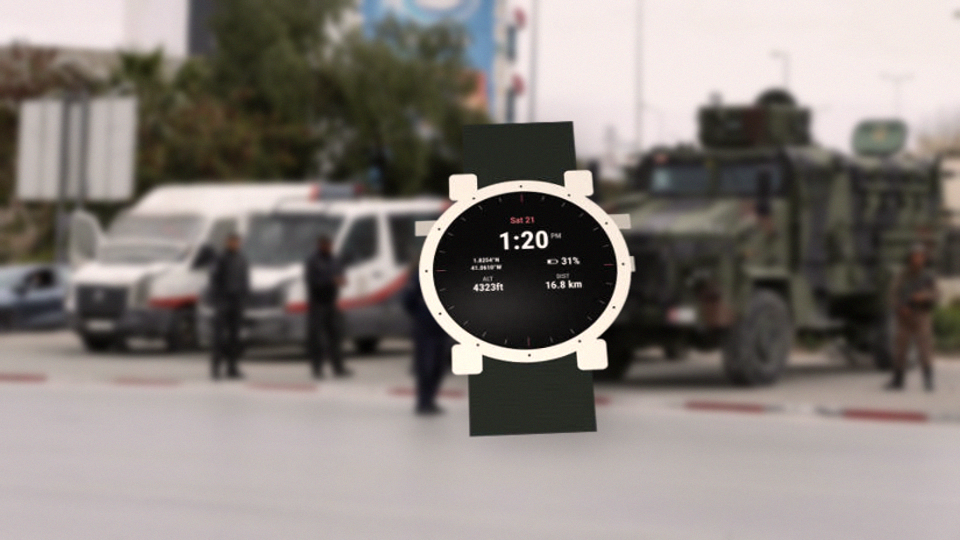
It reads 1.20
